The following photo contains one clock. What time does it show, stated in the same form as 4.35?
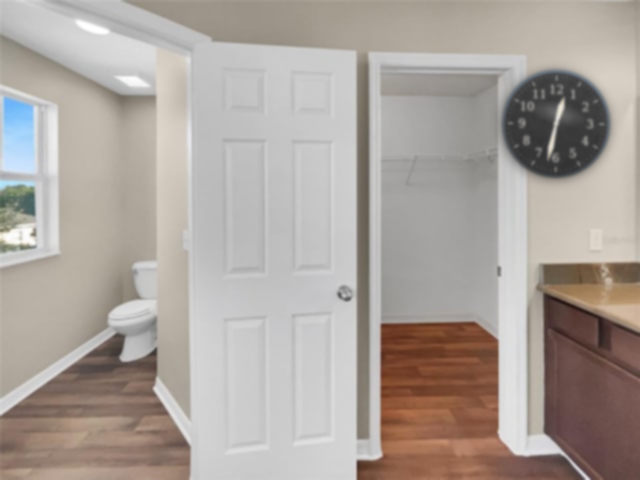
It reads 12.32
